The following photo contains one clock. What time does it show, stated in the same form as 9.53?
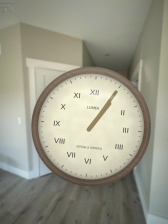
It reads 1.05
